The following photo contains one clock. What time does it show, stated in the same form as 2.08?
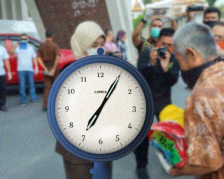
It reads 7.05
